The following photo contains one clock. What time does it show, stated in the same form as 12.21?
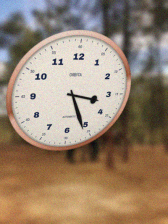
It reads 3.26
